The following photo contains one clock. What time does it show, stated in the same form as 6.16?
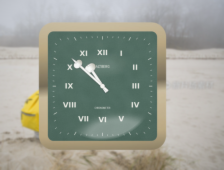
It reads 10.52
